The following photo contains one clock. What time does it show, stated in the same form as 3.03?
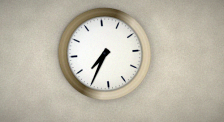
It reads 7.35
